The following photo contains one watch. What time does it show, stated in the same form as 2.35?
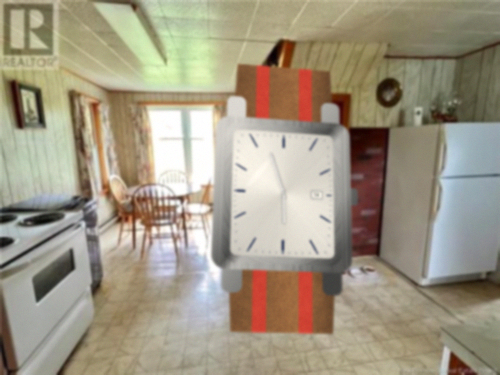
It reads 5.57
